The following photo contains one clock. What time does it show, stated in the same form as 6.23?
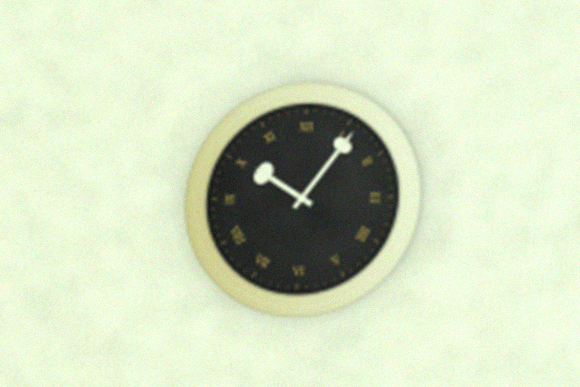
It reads 10.06
